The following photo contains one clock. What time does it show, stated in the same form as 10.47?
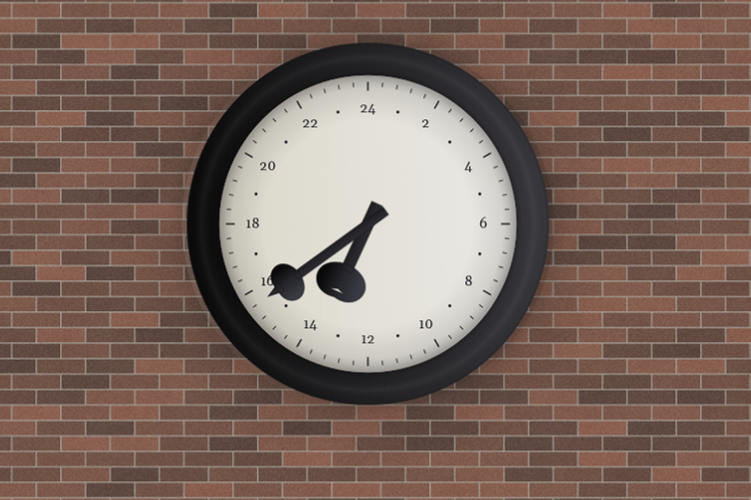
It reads 13.39
